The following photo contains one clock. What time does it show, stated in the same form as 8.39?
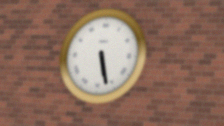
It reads 5.27
